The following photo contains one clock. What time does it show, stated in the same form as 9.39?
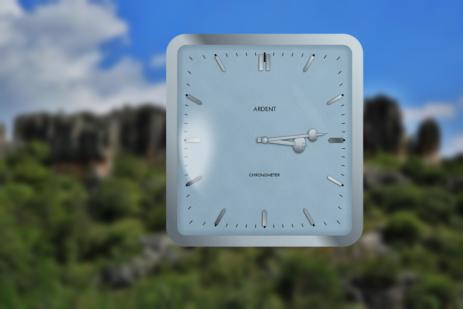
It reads 3.14
